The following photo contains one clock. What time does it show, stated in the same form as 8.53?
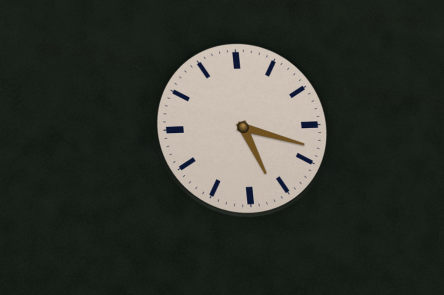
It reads 5.18
